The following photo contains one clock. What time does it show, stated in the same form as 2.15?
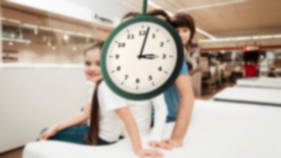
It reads 3.02
